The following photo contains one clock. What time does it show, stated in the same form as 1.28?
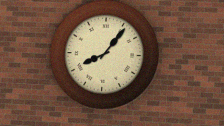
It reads 8.06
